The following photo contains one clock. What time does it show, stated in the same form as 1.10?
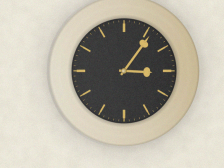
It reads 3.06
